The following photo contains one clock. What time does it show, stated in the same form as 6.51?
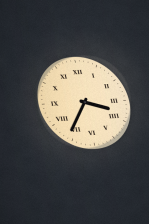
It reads 3.36
